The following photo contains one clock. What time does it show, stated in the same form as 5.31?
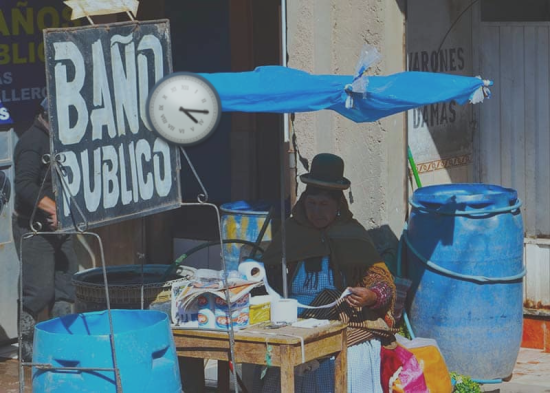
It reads 4.15
